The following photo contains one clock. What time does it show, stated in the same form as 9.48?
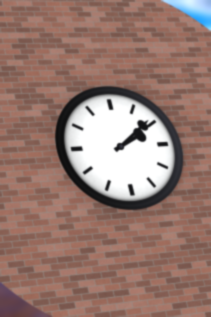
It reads 2.09
